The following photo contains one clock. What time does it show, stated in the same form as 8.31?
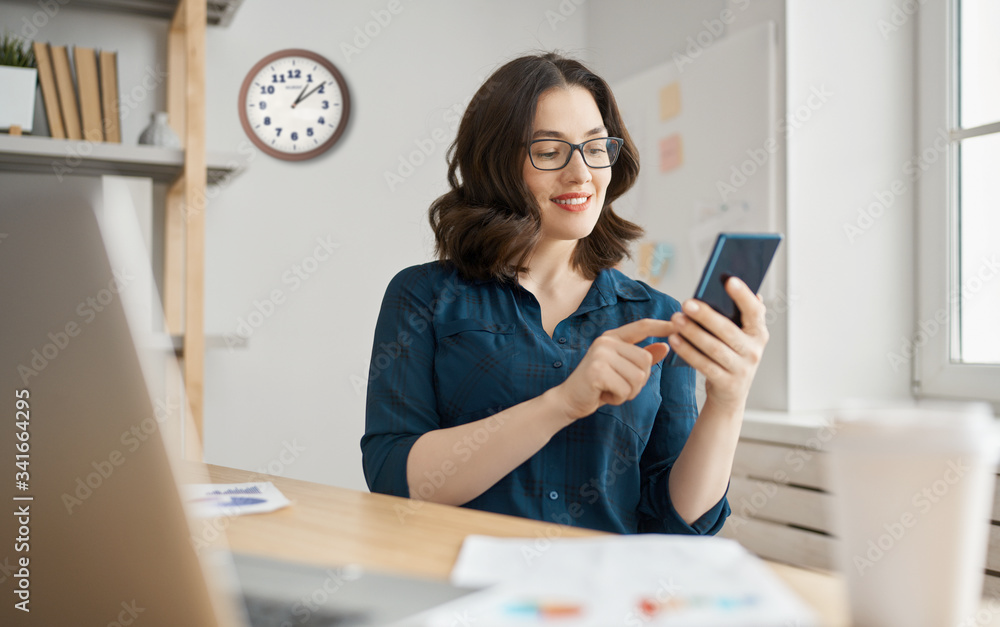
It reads 1.09
